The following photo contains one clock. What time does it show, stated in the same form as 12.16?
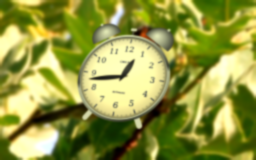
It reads 12.43
